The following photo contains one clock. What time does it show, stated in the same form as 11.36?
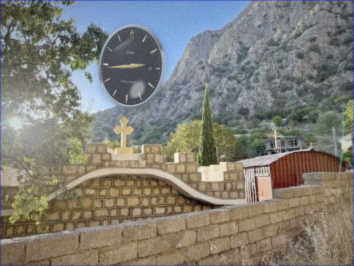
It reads 2.44
